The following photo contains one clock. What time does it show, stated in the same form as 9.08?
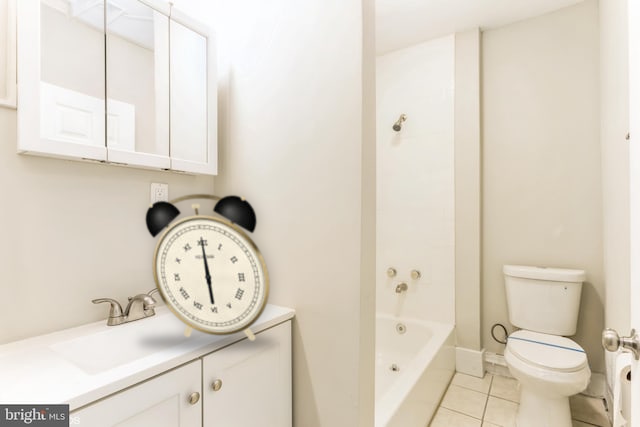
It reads 6.00
